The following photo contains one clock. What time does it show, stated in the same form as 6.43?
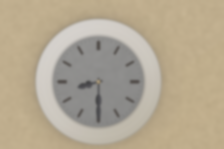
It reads 8.30
